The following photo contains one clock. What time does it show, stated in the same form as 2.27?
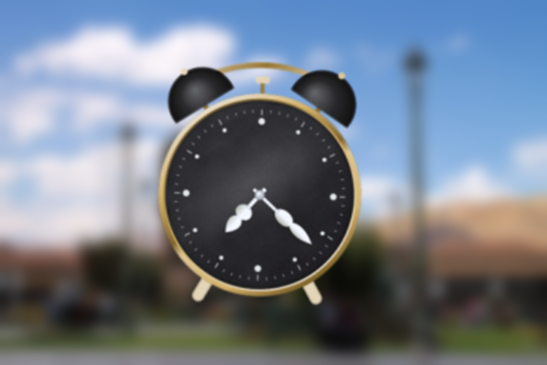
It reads 7.22
